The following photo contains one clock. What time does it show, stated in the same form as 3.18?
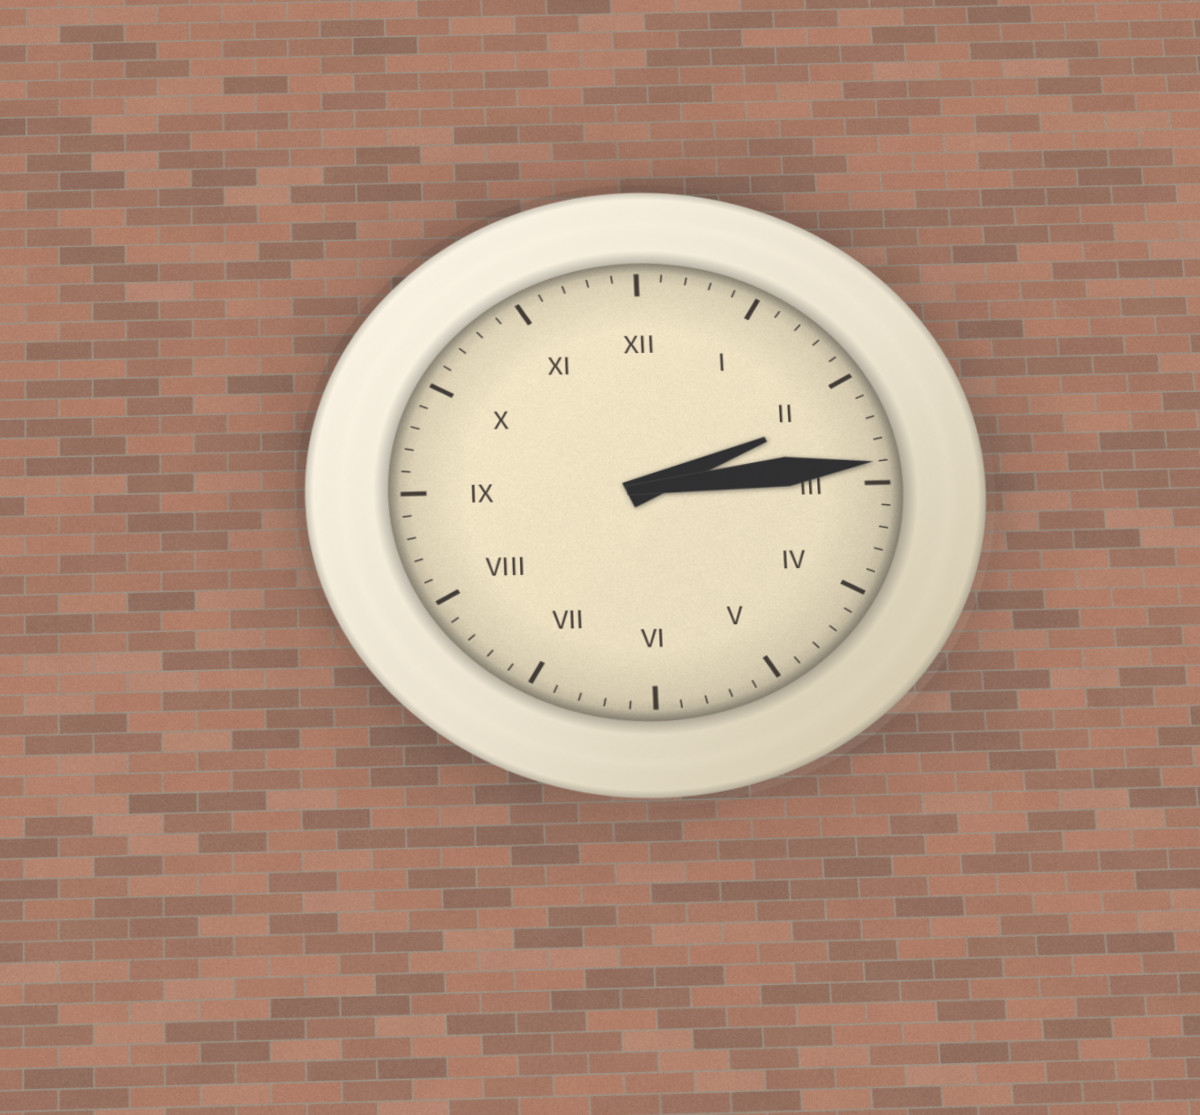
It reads 2.14
